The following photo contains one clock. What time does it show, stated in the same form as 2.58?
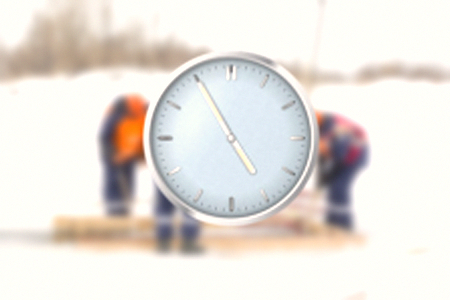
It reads 4.55
